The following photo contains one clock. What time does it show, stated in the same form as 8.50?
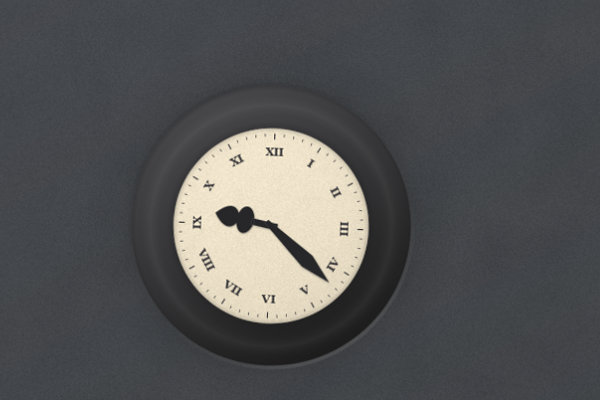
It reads 9.22
